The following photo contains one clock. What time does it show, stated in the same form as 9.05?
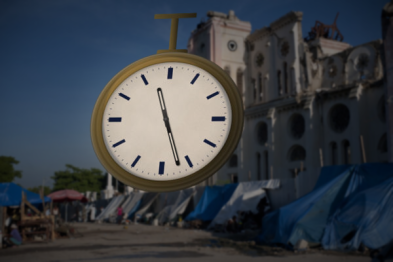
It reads 11.27
